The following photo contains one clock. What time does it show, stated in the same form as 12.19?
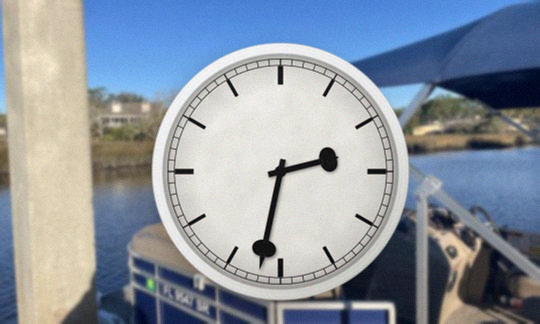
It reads 2.32
